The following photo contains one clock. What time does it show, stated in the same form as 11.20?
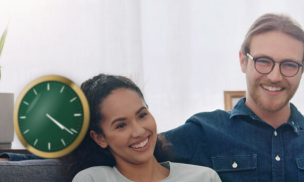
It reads 4.21
